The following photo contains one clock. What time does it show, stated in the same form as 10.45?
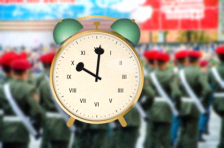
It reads 10.01
